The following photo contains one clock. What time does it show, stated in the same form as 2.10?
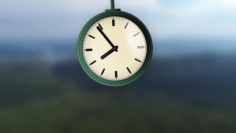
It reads 7.54
